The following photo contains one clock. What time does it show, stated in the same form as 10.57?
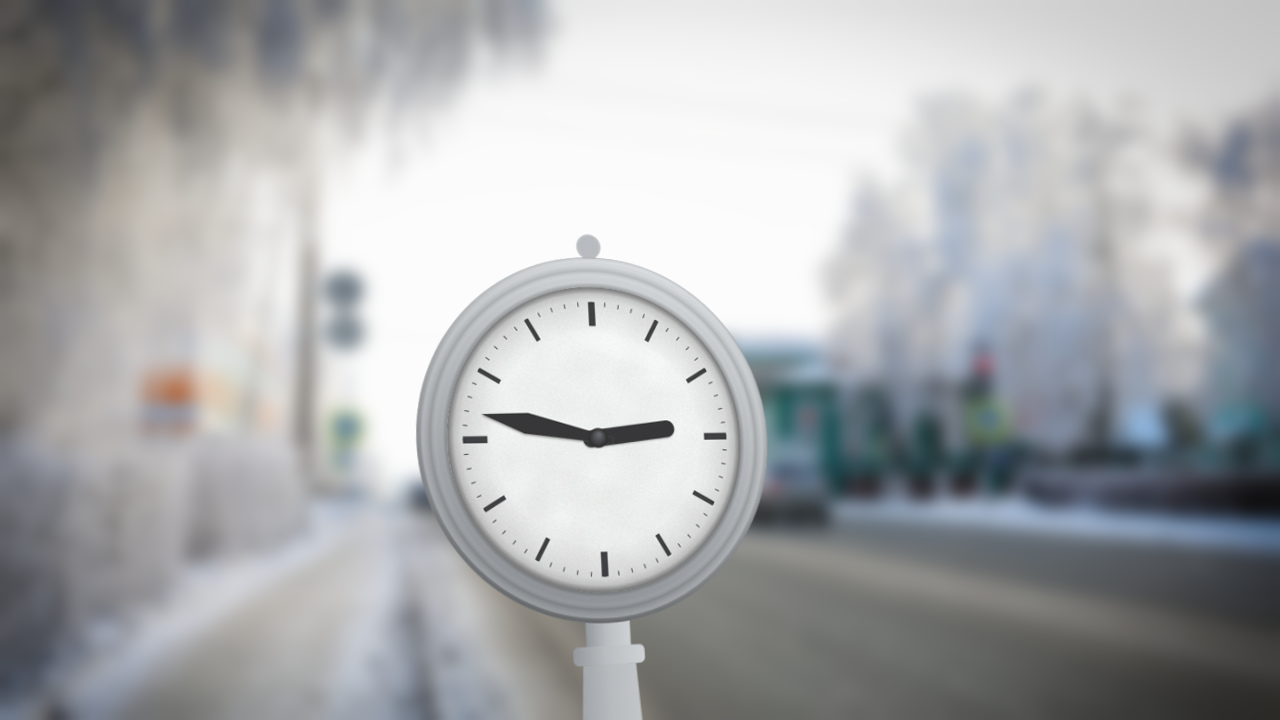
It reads 2.47
